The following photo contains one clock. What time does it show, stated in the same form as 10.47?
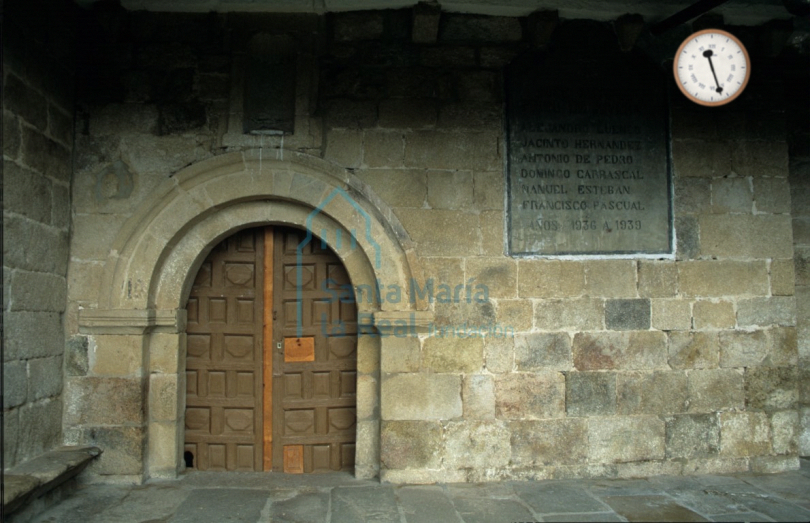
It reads 11.27
